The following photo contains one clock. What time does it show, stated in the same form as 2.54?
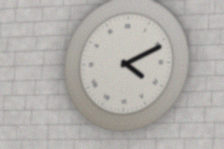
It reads 4.11
